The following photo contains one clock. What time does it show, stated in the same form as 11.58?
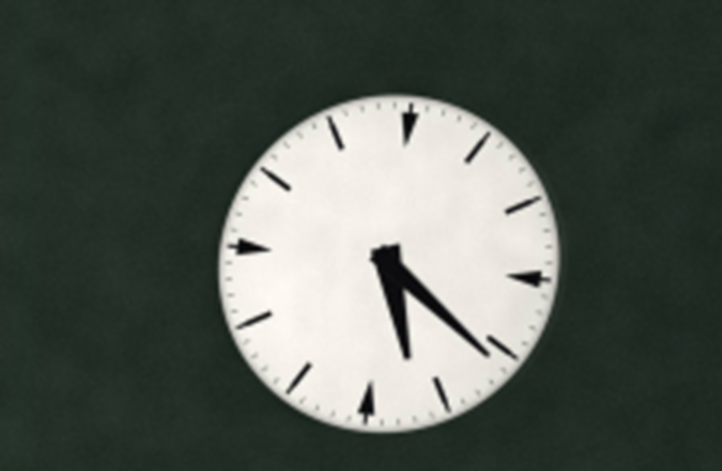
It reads 5.21
